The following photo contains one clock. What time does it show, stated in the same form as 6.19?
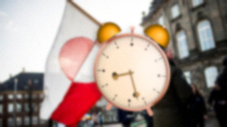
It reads 8.27
